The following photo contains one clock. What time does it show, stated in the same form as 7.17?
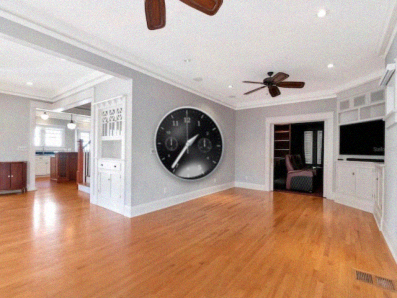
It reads 1.36
